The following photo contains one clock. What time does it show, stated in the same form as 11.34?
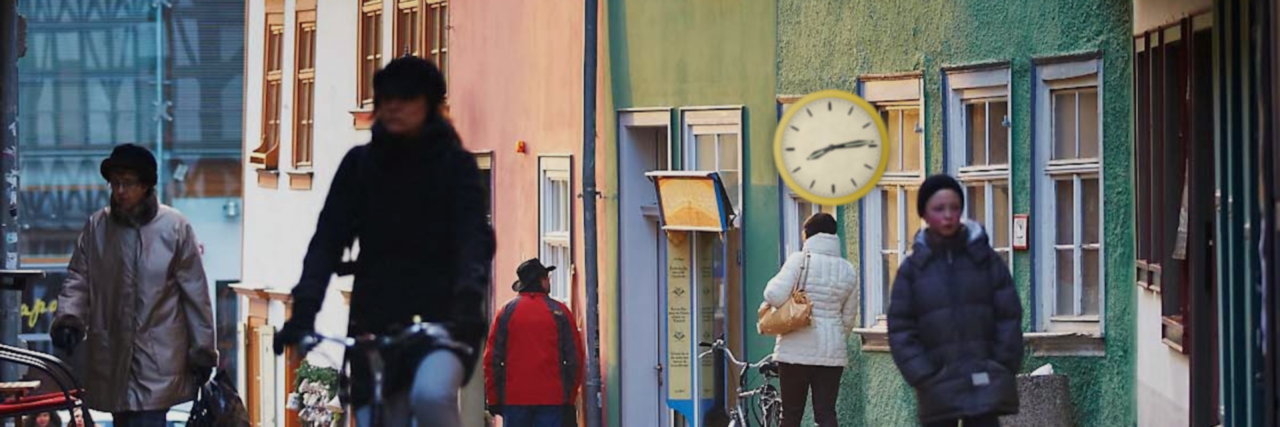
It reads 8.14
